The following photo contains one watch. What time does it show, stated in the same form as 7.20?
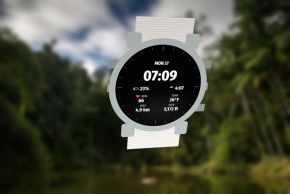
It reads 7.09
